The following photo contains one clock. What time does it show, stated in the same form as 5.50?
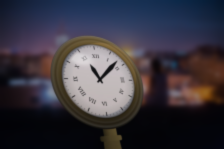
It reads 11.08
